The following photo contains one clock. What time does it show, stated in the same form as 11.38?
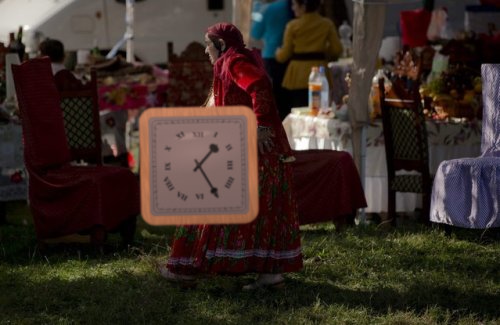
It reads 1.25
